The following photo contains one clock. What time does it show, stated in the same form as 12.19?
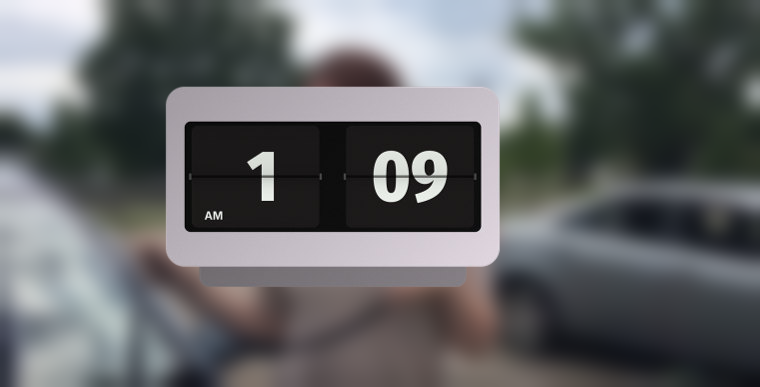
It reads 1.09
